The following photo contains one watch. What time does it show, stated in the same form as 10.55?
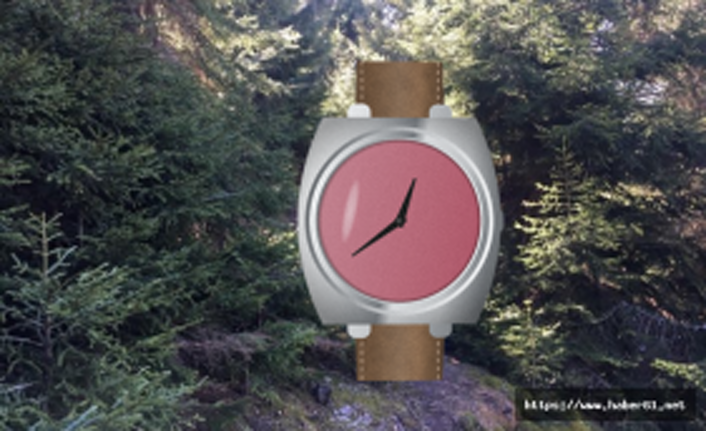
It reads 12.39
